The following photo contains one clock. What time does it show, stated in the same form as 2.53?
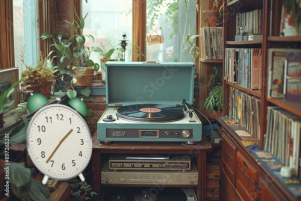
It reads 1.37
